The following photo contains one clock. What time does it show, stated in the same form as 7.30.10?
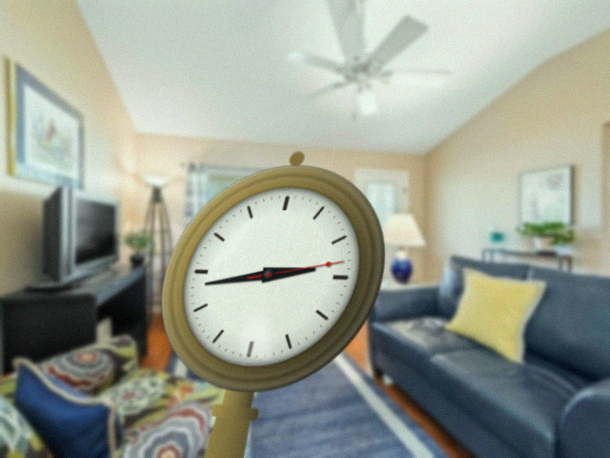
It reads 2.43.13
